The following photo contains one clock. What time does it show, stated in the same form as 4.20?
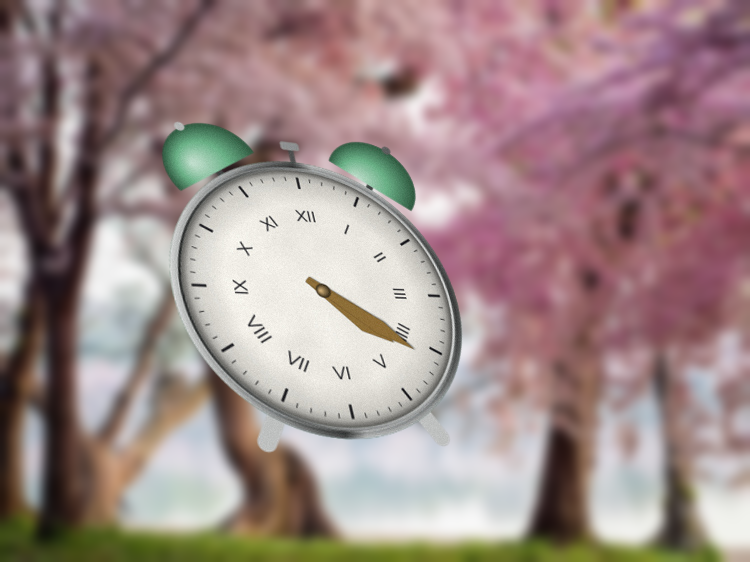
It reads 4.21
